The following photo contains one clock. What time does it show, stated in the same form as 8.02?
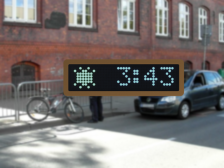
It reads 3.43
